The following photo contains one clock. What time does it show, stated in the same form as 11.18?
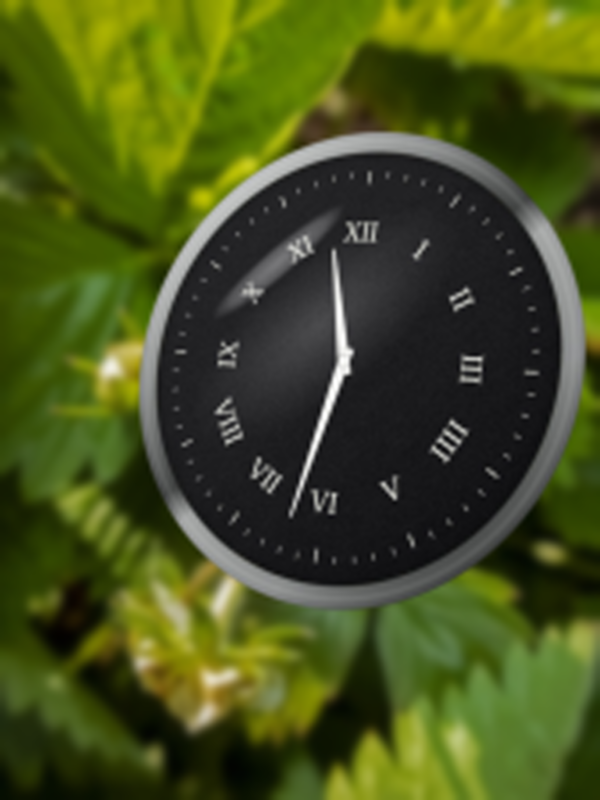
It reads 11.32
